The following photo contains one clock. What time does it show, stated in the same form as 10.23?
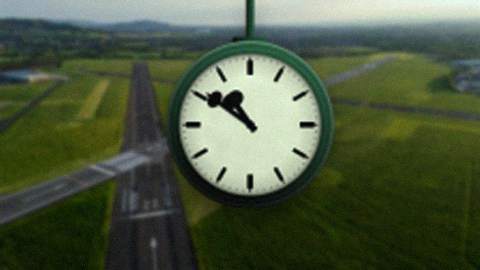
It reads 10.51
